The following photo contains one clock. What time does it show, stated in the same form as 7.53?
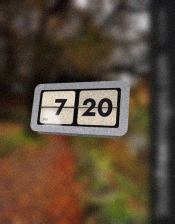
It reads 7.20
